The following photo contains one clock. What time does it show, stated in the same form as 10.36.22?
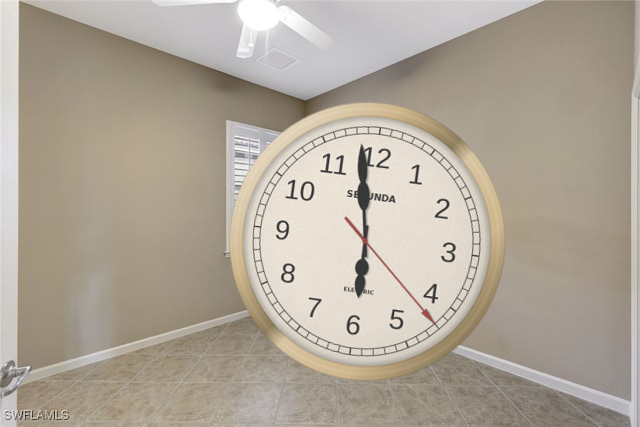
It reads 5.58.22
